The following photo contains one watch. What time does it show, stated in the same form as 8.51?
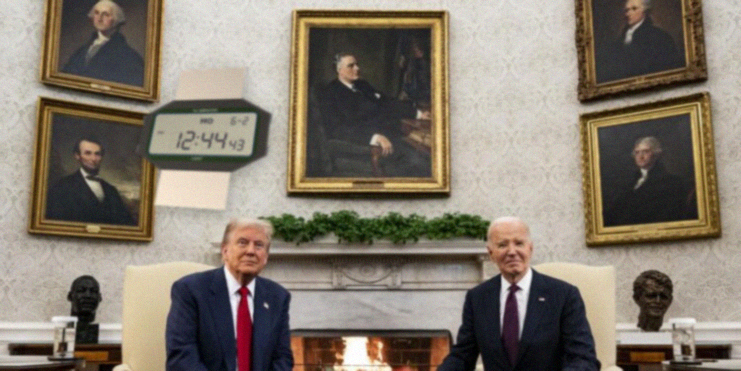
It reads 12.44
